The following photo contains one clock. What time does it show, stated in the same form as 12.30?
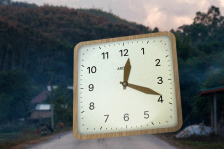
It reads 12.19
